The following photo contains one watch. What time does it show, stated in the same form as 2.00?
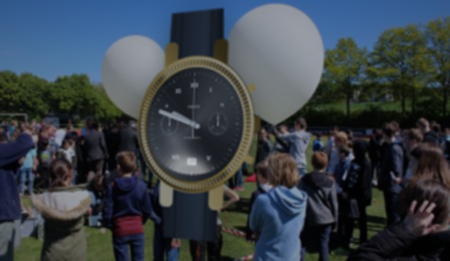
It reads 9.48
